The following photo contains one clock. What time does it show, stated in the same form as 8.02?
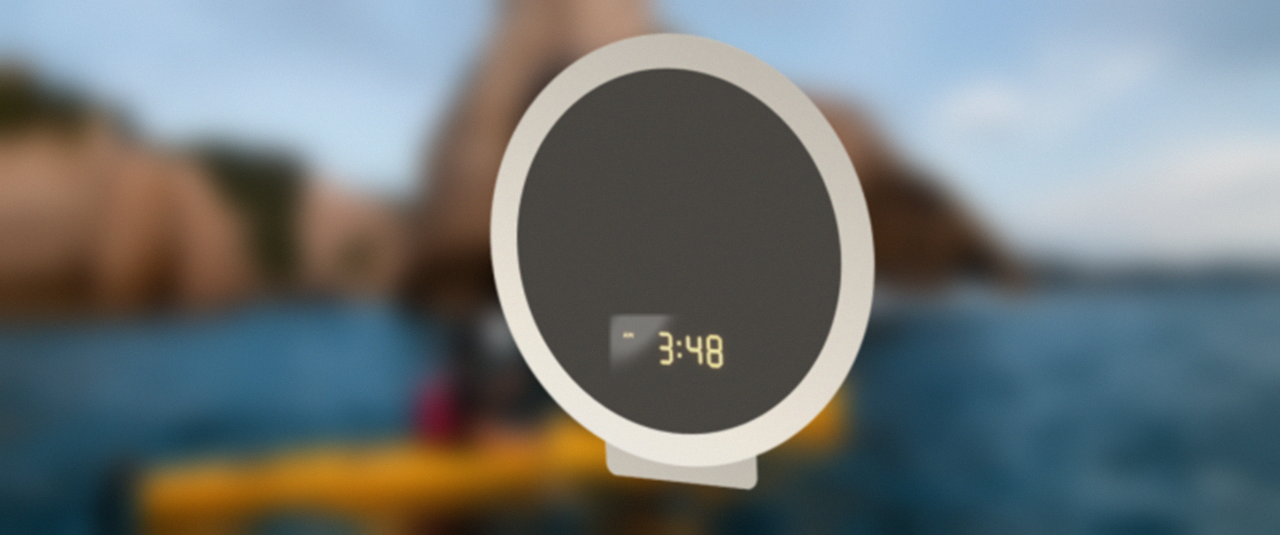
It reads 3.48
